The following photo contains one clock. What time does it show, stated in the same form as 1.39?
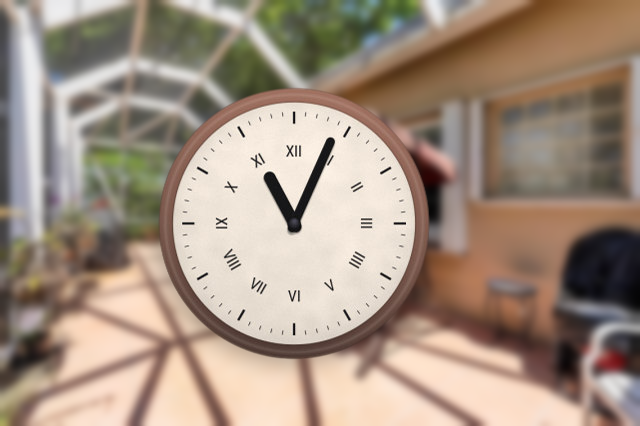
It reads 11.04
